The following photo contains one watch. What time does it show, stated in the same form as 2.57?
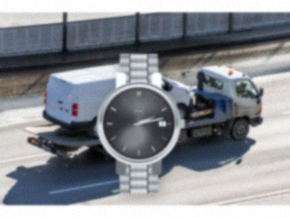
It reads 2.13
